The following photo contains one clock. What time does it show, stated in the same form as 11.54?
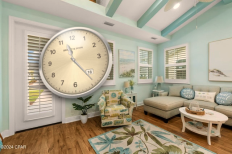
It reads 11.24
